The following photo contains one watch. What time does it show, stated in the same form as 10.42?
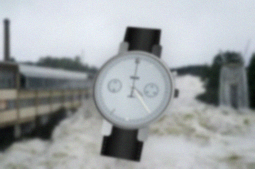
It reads 4.23
